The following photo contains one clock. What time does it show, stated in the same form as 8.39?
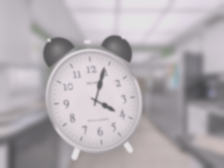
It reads 4.04
